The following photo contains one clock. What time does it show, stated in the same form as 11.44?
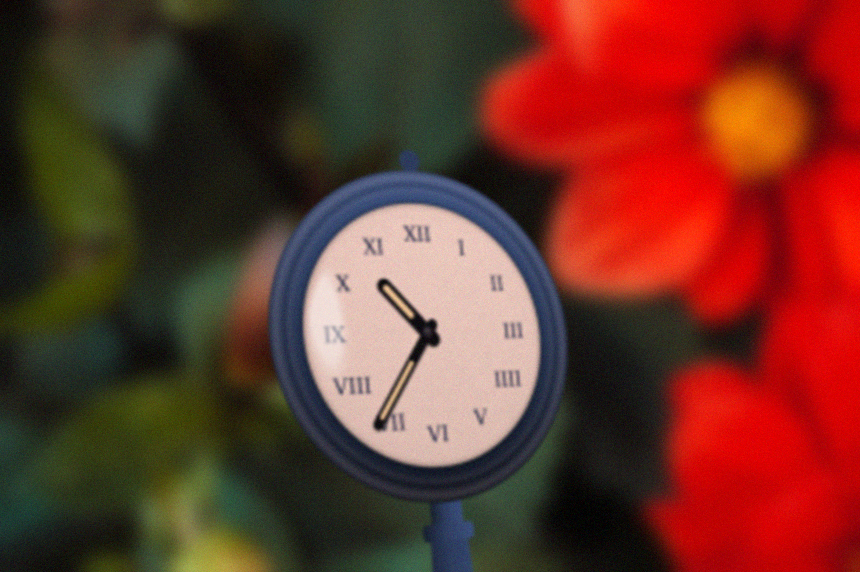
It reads 10.36
